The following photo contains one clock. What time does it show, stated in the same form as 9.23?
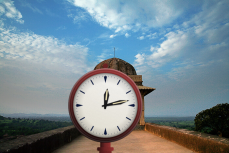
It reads 12.13
